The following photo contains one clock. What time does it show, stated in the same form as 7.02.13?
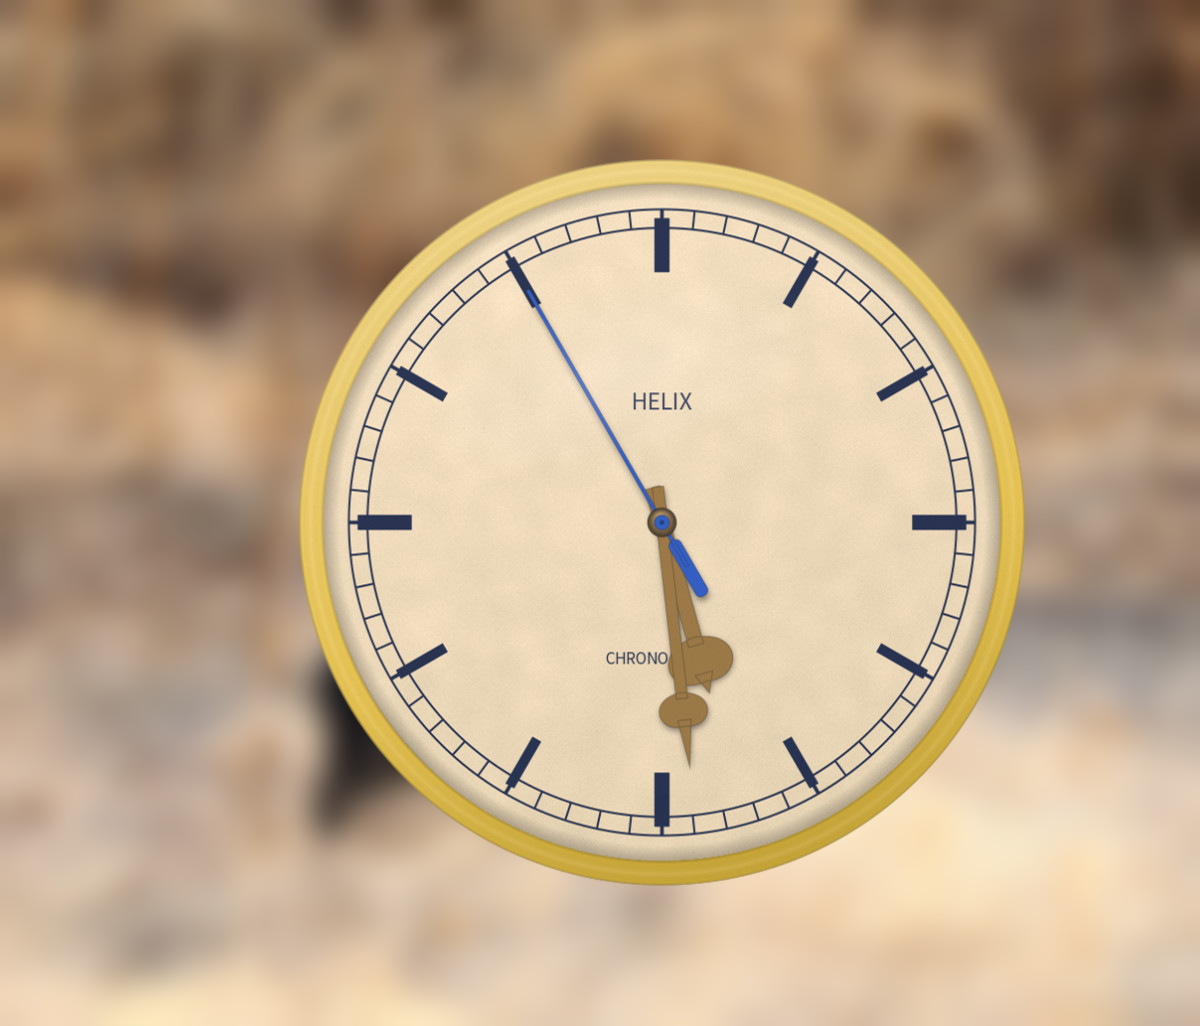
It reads 5.28.55
